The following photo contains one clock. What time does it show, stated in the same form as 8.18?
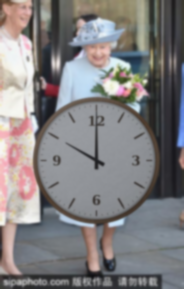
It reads 10.00
